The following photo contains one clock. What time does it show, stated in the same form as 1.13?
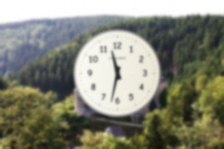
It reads 11.32
